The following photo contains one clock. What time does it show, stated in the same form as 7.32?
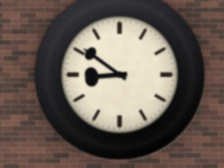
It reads 8.51
